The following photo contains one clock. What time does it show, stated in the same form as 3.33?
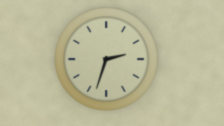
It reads 2.33
